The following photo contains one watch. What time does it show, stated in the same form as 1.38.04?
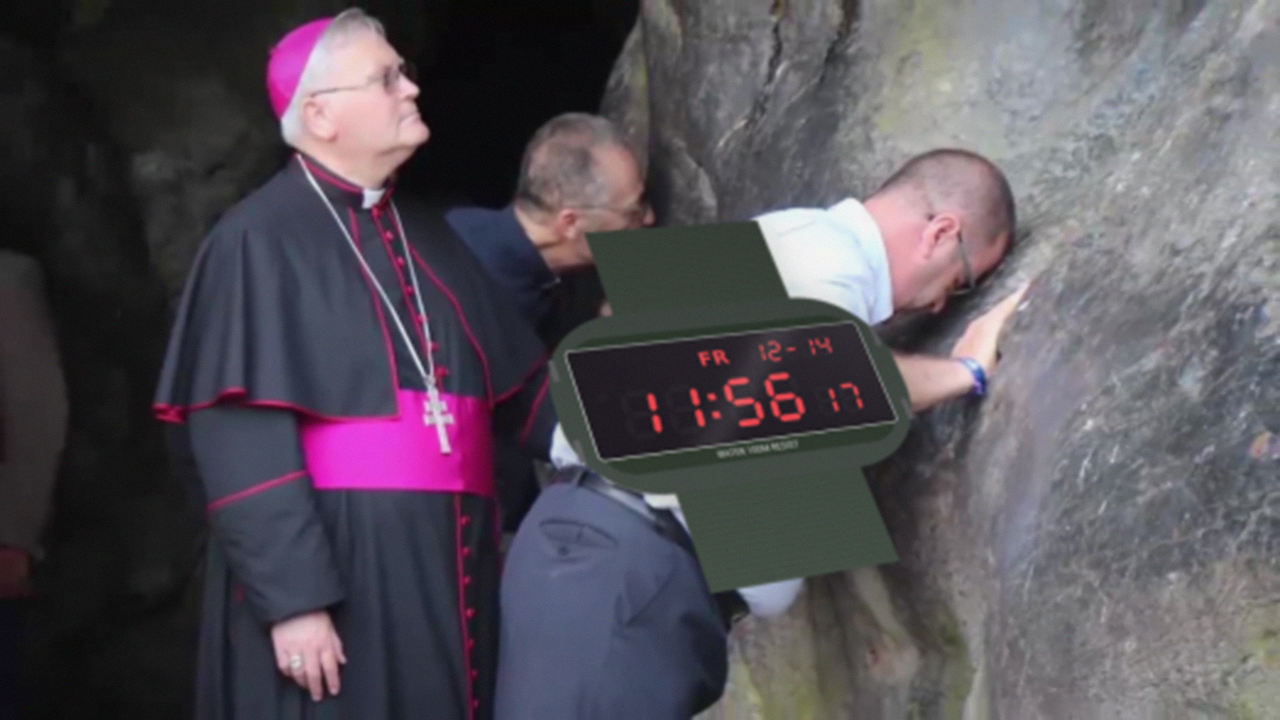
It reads 11.56.17
